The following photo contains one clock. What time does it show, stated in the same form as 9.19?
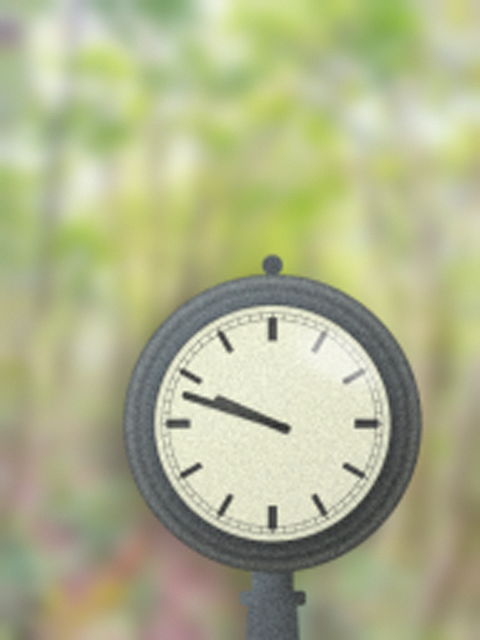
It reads 9.48
